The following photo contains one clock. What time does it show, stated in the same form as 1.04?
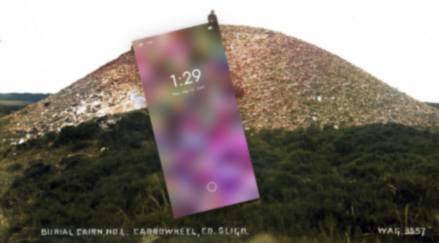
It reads 1.29
